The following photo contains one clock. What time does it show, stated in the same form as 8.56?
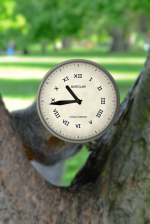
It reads 10.44
